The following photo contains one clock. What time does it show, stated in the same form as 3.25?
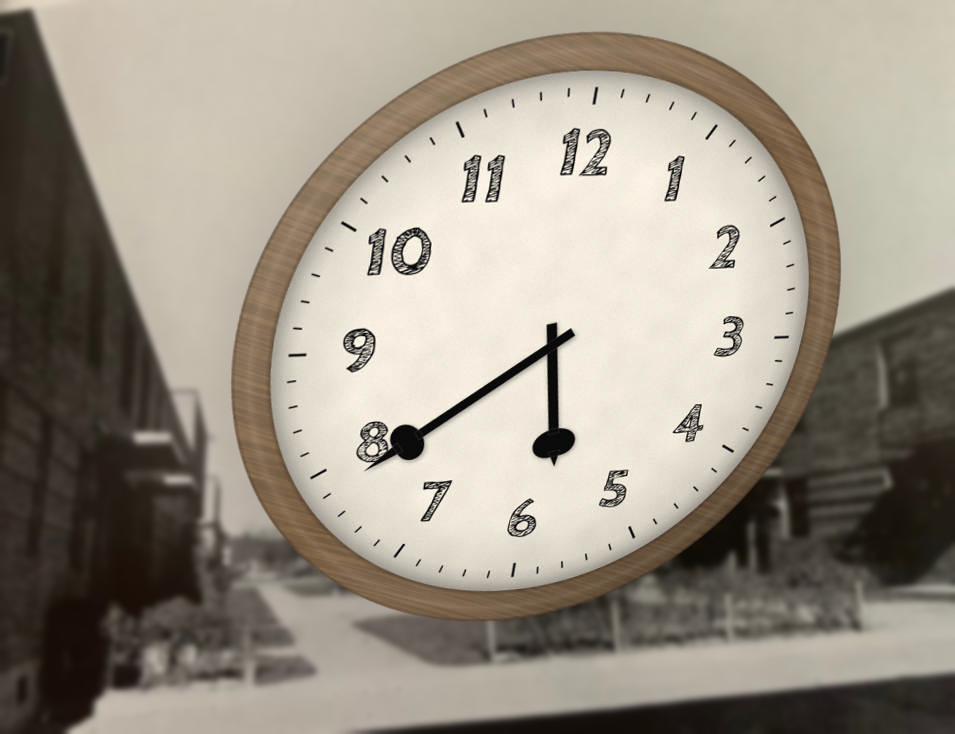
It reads 5.39
